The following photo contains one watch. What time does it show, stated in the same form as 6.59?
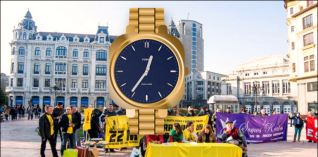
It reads 12.36
